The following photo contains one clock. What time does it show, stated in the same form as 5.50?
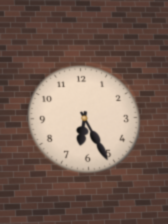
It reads 6.26
